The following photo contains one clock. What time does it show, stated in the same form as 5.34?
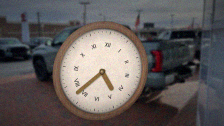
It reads 4.37
